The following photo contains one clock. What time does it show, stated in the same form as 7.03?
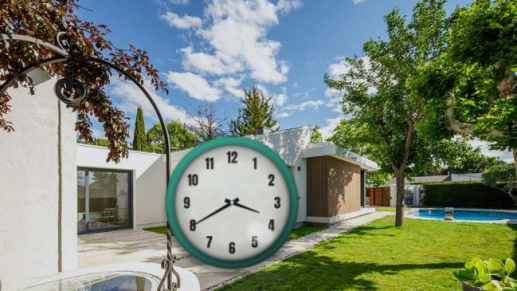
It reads 3.40
